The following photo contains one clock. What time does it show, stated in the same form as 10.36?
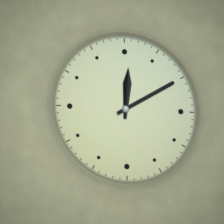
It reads 12.10
